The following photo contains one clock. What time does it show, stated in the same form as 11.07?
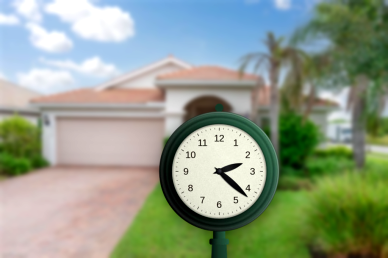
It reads 2.22
